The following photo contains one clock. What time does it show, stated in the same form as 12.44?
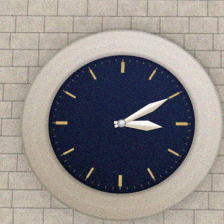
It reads 3.10
